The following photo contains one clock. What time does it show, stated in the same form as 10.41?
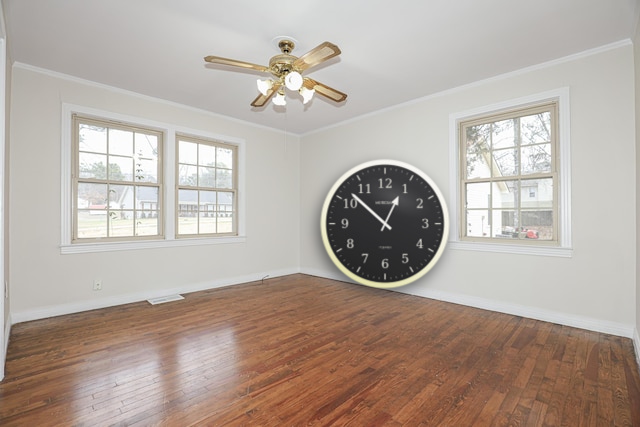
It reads 12.52
